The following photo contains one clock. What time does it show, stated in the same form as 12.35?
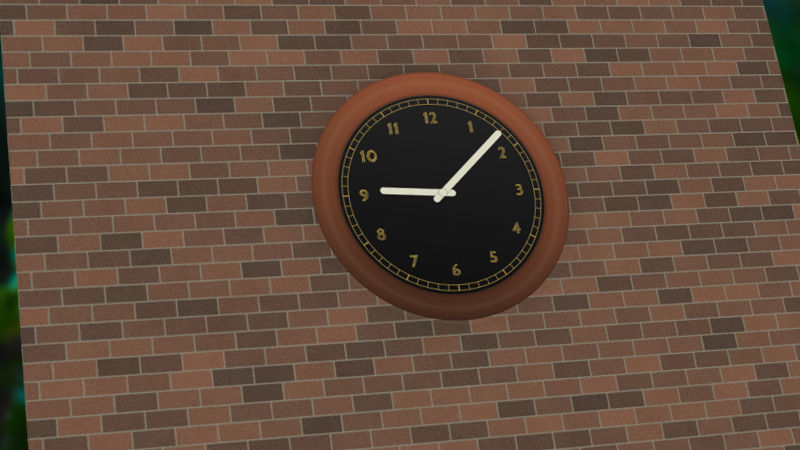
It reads 9.08
